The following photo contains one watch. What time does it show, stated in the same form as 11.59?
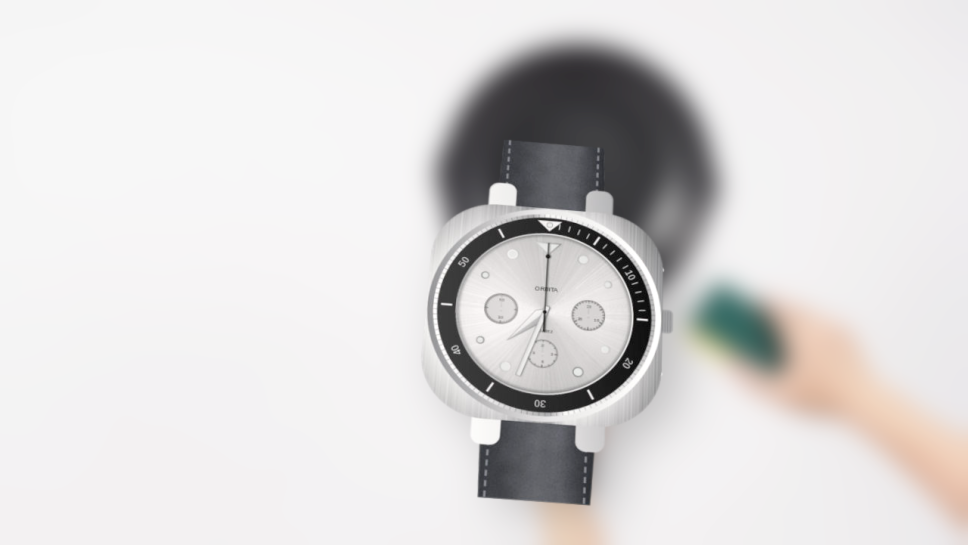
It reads 7.33
